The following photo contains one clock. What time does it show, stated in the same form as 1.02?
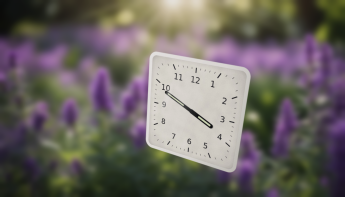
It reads 3.49
